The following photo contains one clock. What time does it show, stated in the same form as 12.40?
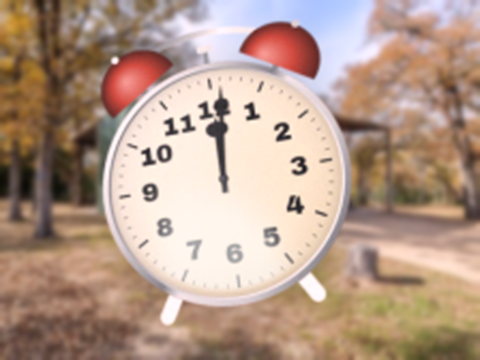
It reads 12.01
